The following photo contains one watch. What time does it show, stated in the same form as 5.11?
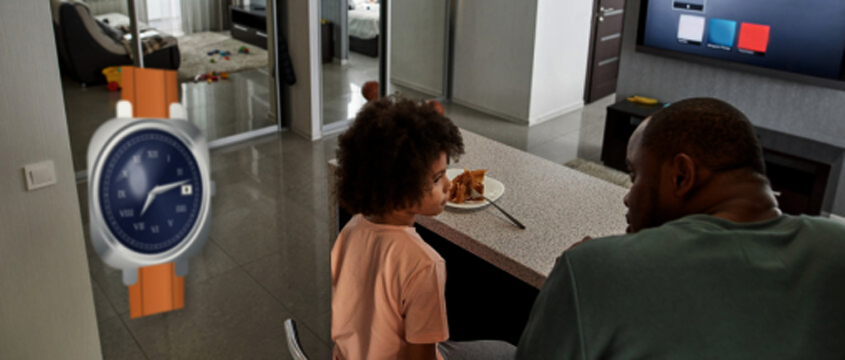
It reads 7.13
